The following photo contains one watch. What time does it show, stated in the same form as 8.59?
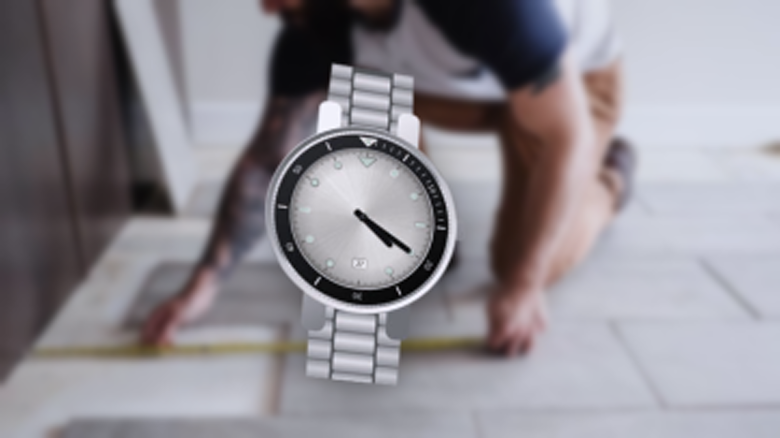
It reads 4.20
